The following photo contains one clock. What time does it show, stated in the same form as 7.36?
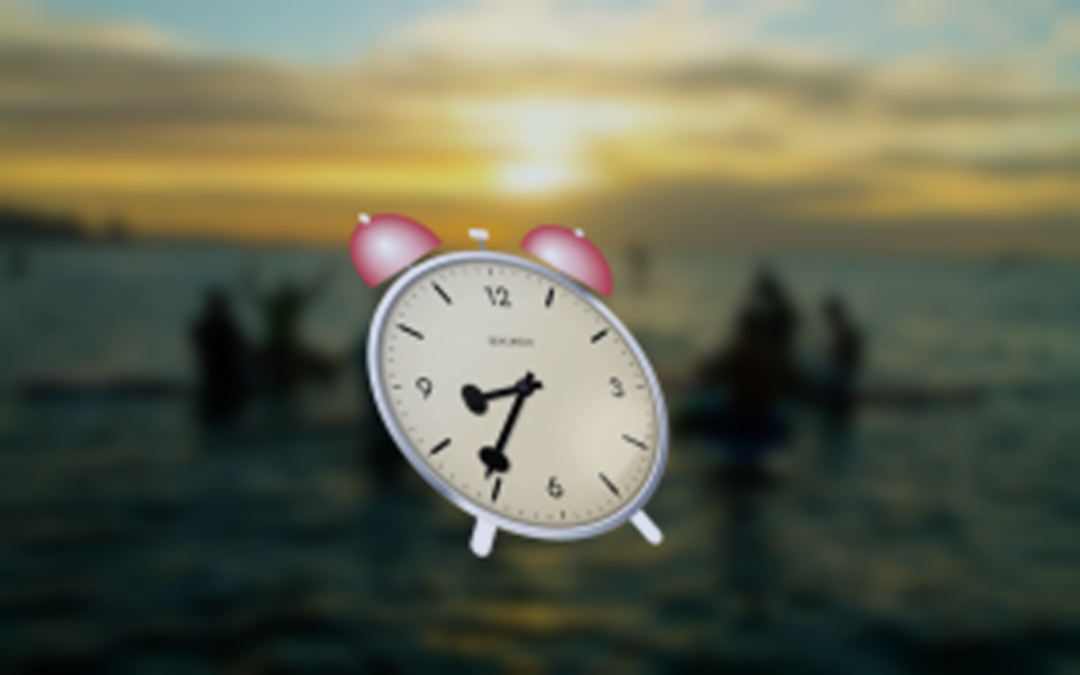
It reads 8.36
